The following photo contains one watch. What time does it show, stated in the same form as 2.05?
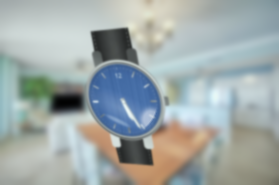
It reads 5.26
